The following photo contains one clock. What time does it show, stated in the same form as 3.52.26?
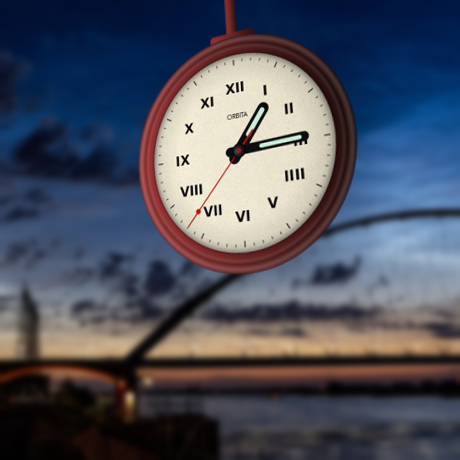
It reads 1.14.37
